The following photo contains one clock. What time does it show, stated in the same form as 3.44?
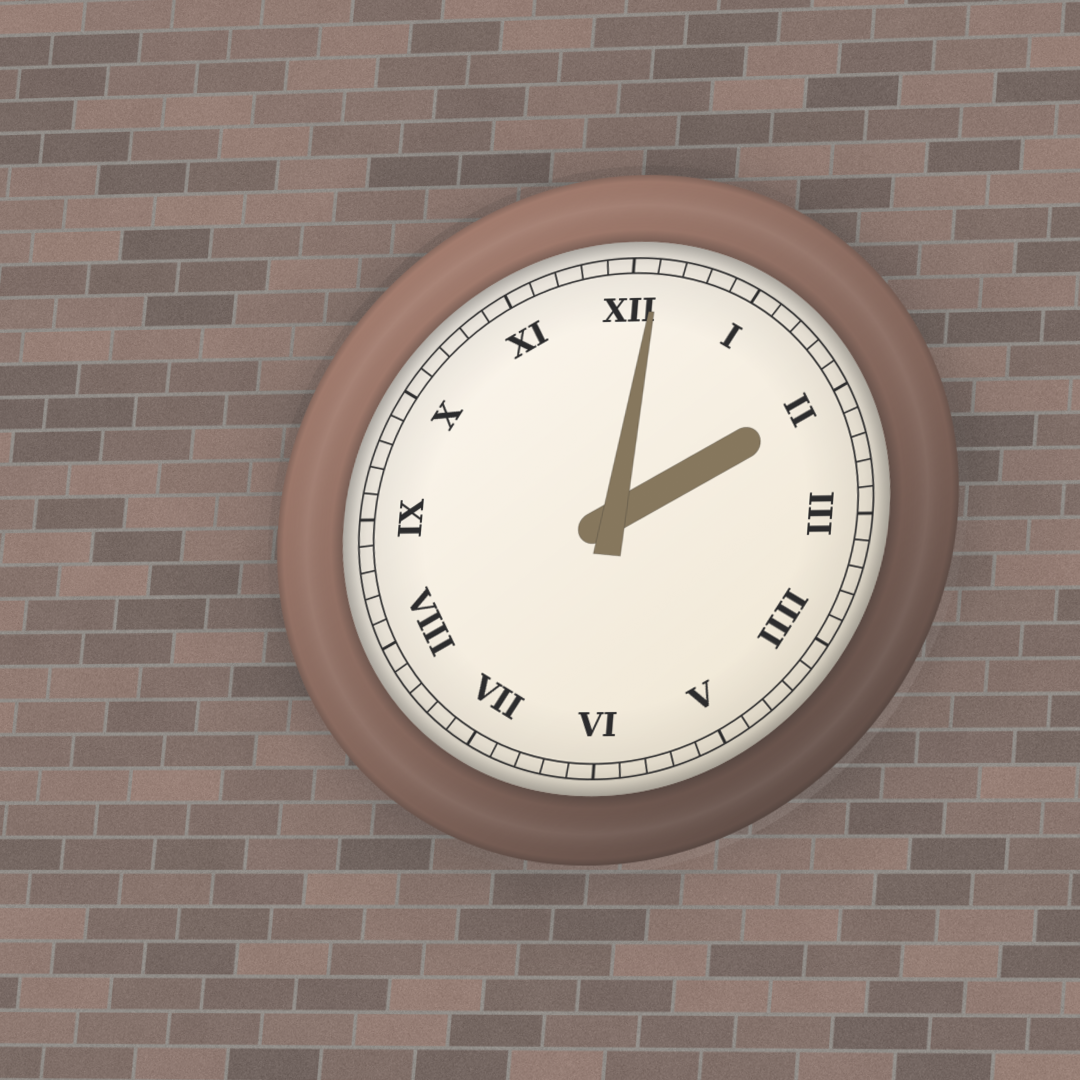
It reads 2.01
